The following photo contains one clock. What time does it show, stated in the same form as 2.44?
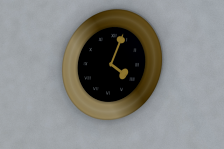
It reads 4.03
